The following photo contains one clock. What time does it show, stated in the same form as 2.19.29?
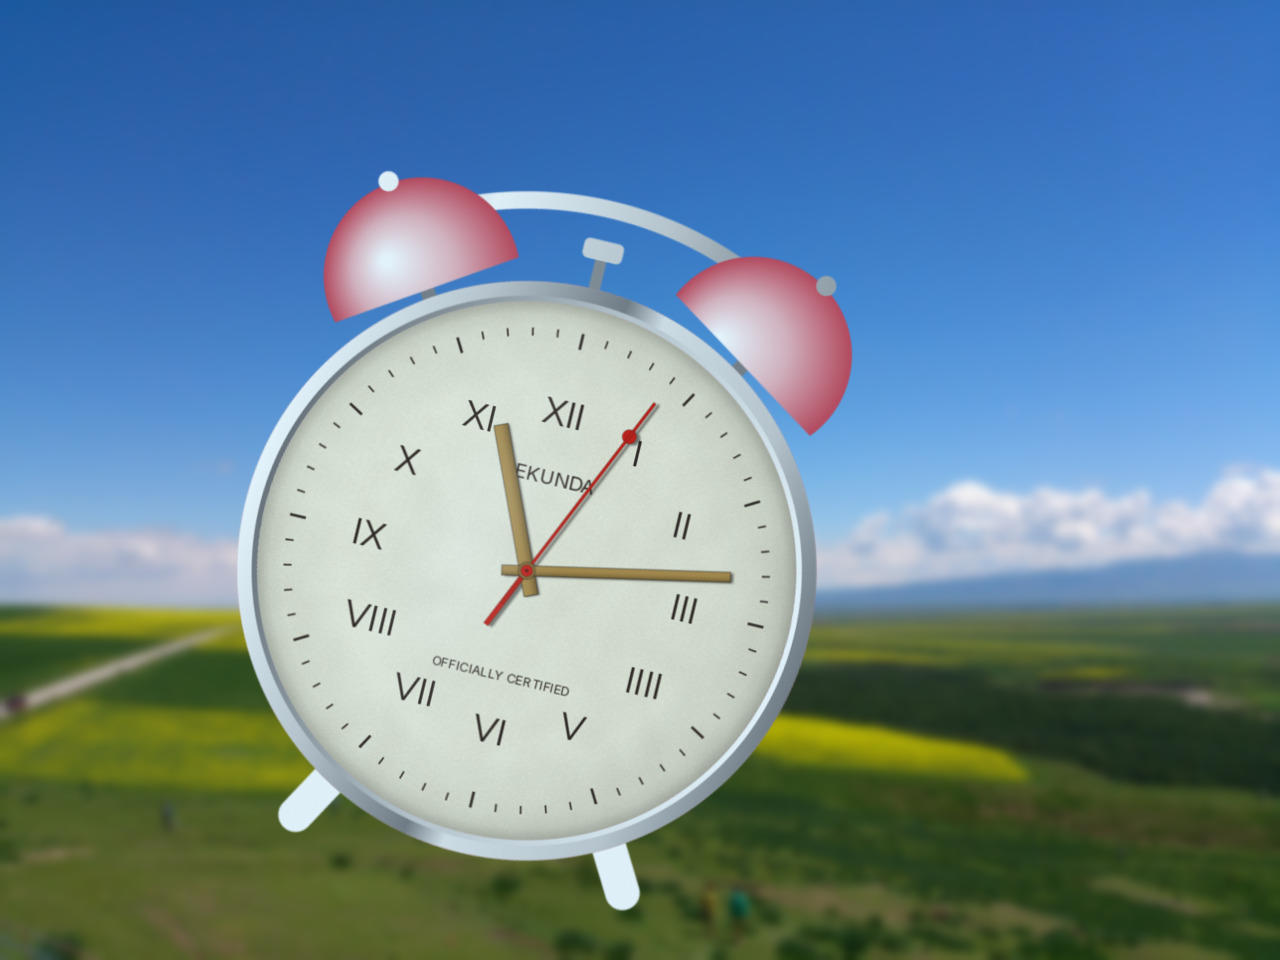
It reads 11.13.04
